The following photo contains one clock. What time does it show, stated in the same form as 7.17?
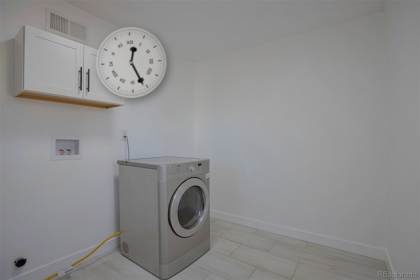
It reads 12.26
